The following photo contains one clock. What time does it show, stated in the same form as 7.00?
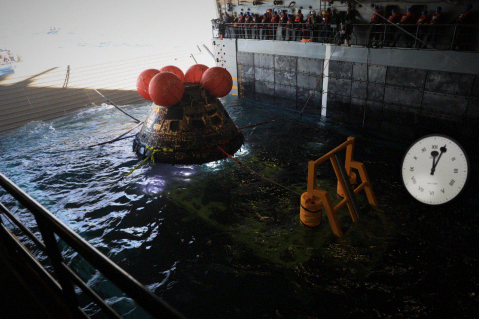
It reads 12.04
